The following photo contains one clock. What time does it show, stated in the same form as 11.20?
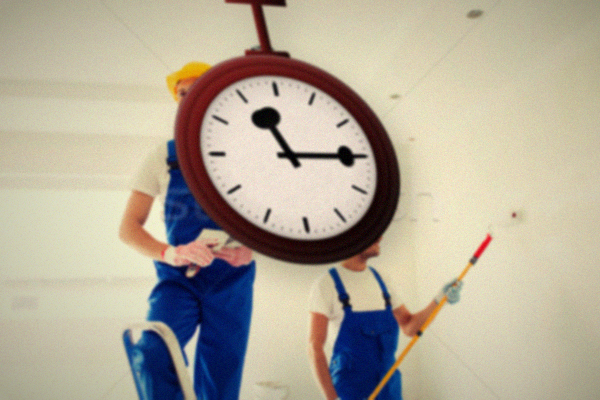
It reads 11.15
